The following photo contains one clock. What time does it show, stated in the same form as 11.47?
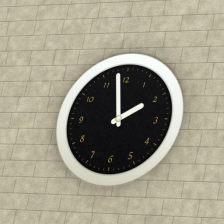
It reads 1.58
